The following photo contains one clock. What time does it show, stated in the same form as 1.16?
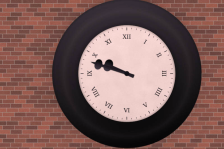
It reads 9.48
